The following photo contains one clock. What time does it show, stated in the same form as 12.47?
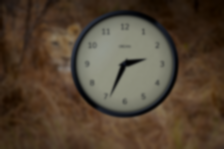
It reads 2.34
